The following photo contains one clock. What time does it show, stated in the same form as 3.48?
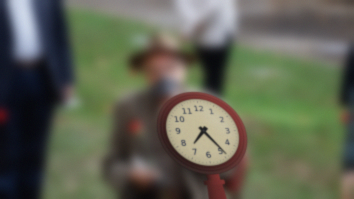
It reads 7.24
